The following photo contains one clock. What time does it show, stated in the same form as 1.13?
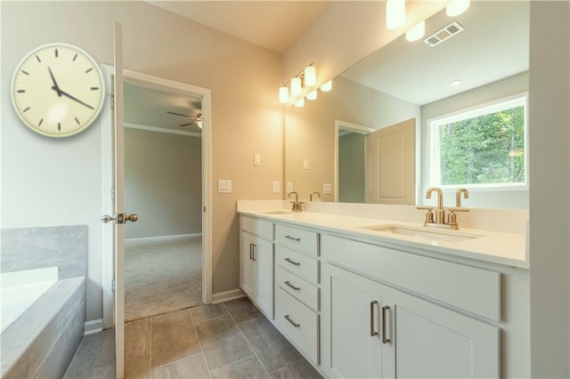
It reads 11.20
